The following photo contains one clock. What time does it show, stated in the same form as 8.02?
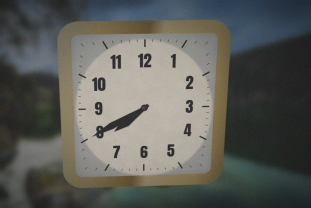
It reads 7.40
